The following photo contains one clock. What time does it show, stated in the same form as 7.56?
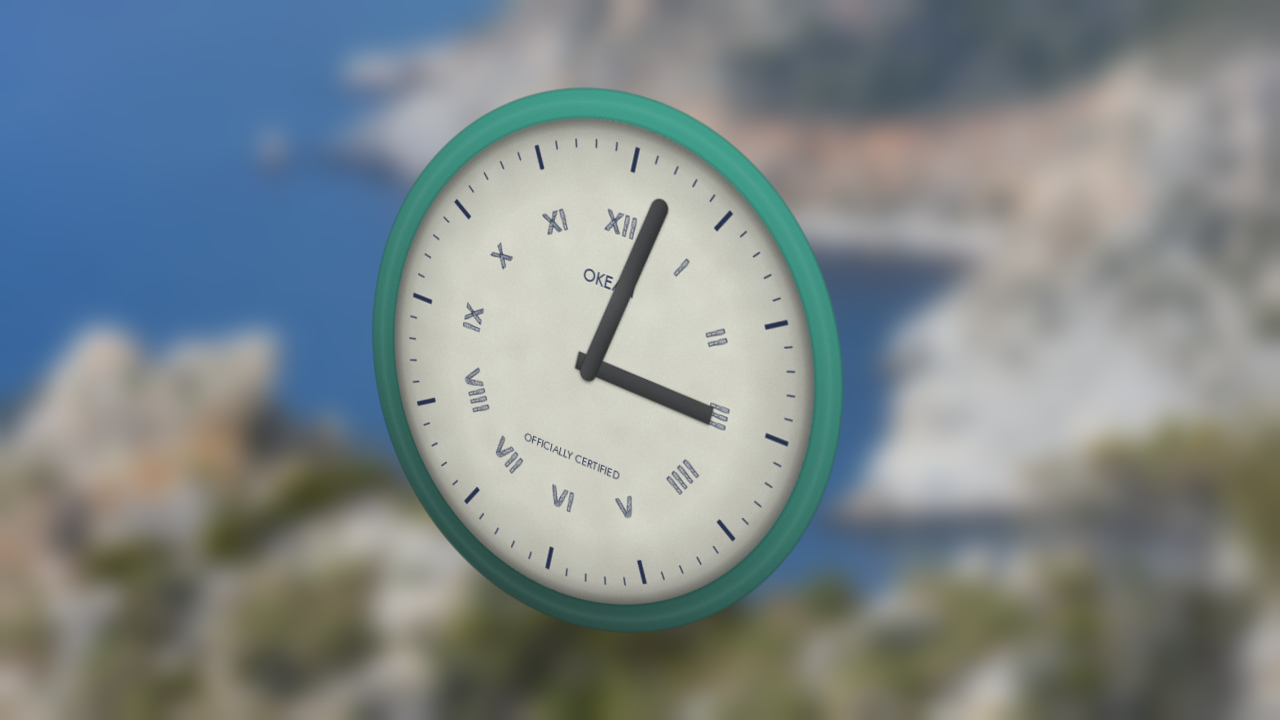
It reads 3.02
